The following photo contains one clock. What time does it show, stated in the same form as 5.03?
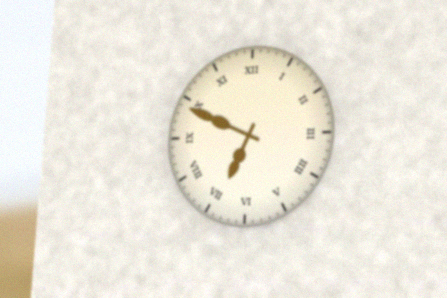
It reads 6.49
